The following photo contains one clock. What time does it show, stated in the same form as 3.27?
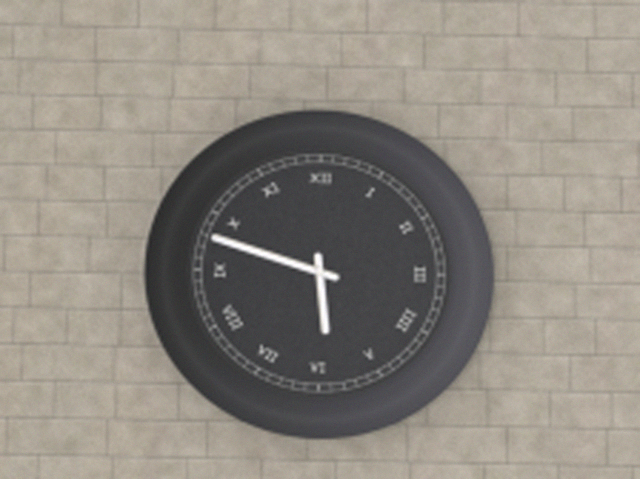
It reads 5.48
